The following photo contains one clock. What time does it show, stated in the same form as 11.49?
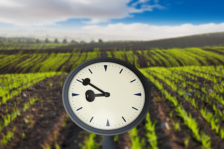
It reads 8.51
